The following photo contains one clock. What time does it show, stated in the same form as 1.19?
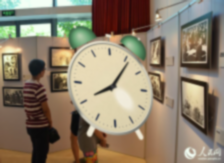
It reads 8.06
